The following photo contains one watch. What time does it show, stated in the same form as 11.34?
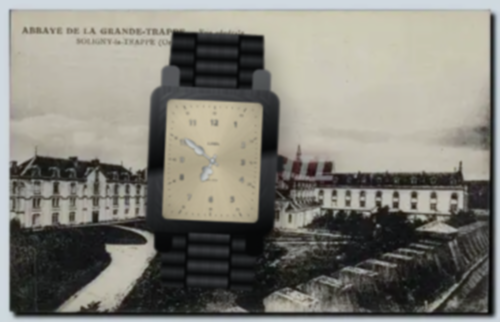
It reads 6.51
